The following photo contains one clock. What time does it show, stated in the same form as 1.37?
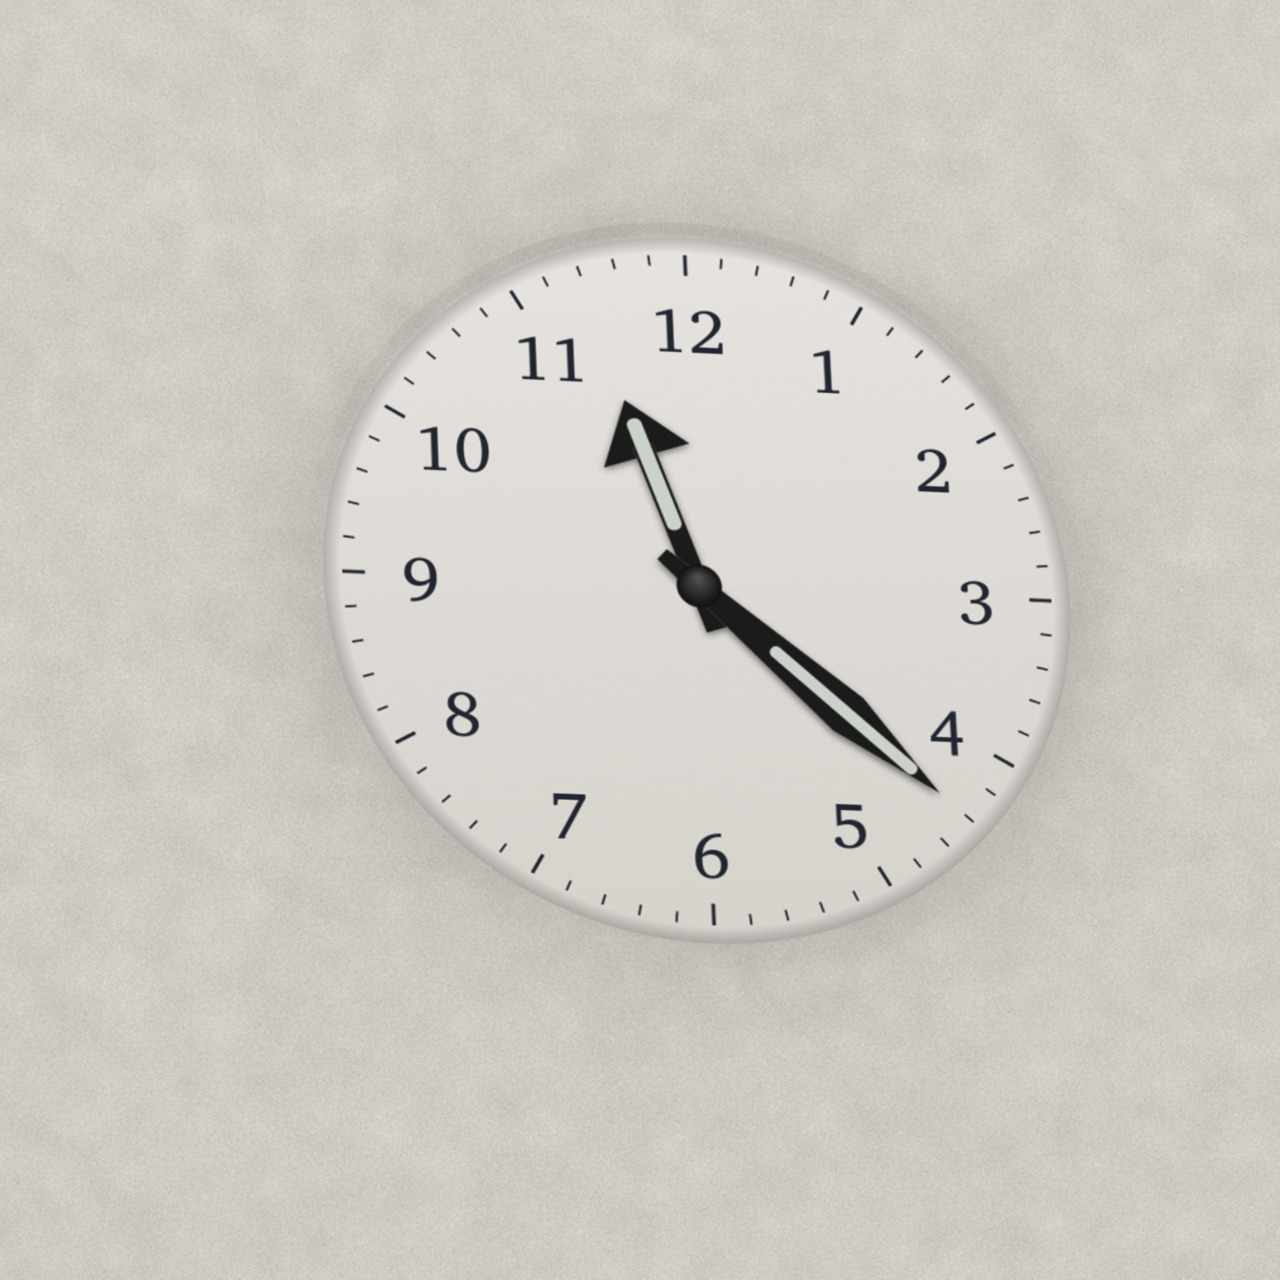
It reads 11.22
